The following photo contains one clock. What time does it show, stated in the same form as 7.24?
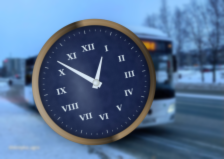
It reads 12.52
